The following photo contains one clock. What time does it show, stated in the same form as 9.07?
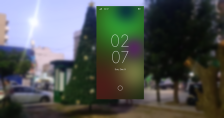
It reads 2.07
